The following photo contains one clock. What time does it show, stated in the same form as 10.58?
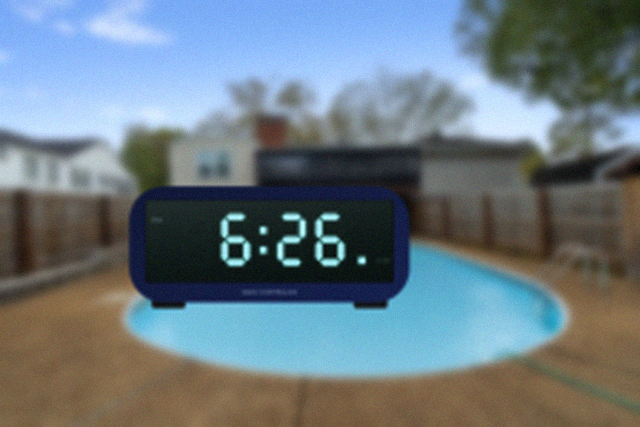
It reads 6.26
